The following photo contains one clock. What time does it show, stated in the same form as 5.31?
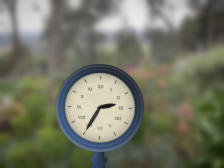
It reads 2.35
